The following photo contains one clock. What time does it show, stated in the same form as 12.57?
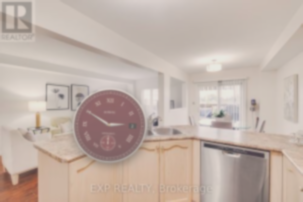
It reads 2.50
